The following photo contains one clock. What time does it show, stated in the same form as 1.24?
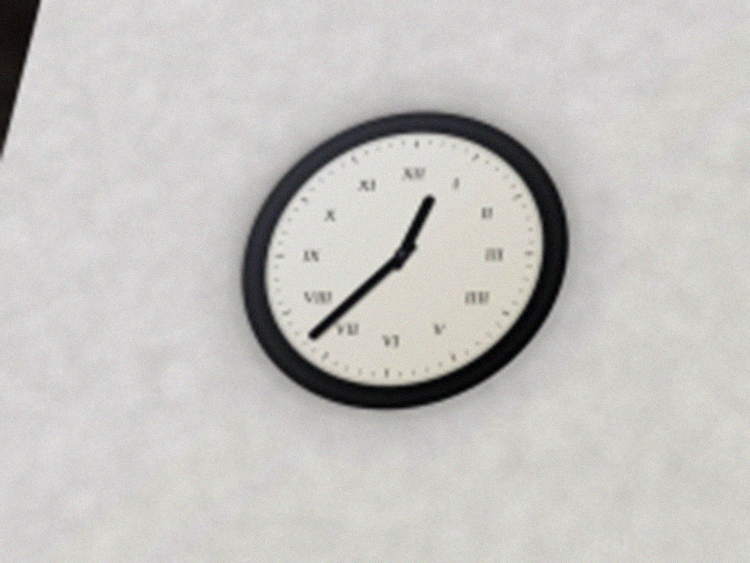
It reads 12.37
